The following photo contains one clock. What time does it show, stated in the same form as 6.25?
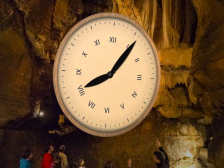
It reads 8.06
